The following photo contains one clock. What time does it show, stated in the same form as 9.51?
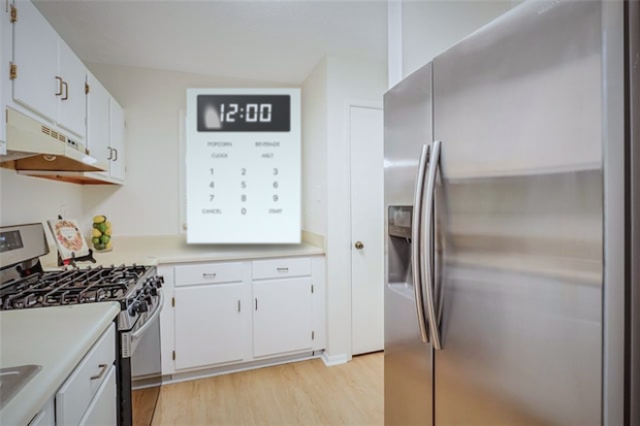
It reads 12.00
